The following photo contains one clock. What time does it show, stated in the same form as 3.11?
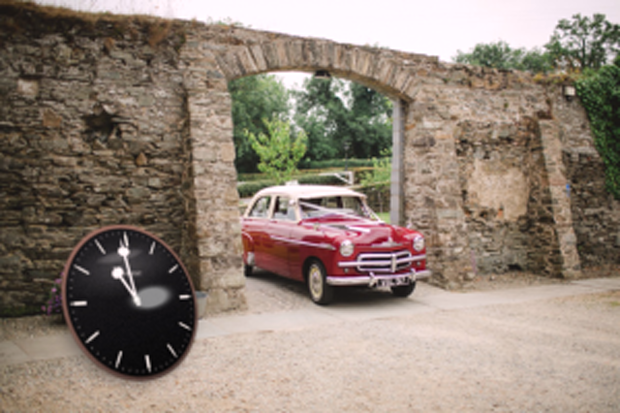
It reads 10.59
